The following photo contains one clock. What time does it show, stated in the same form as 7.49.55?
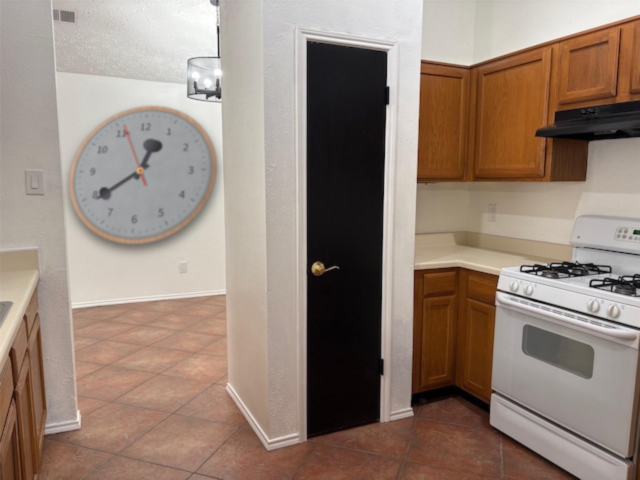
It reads 12.38.56
